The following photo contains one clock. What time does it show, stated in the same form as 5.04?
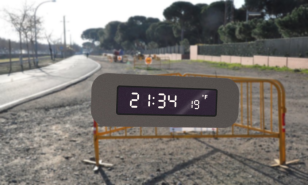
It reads 21.34
